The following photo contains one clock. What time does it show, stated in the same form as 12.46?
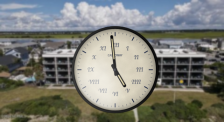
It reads 4.59
